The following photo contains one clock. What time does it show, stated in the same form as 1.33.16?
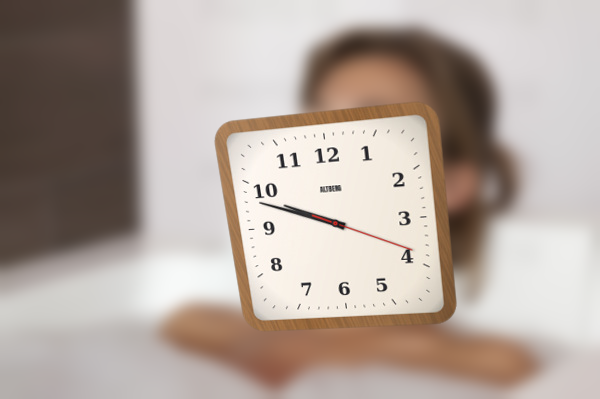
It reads 9.48.19
